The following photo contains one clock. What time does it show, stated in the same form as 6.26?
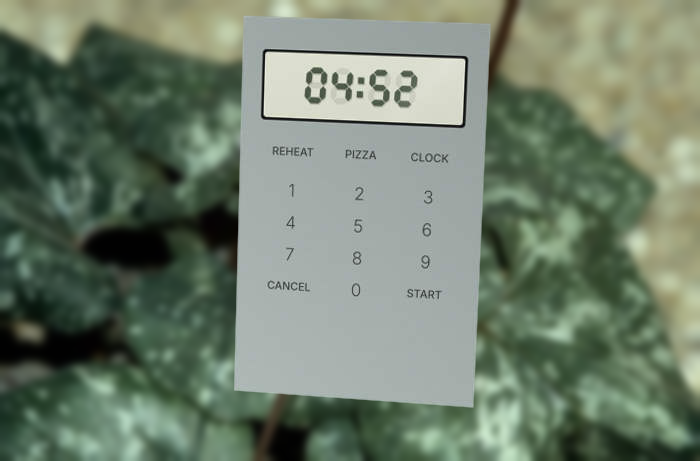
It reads 4.52
